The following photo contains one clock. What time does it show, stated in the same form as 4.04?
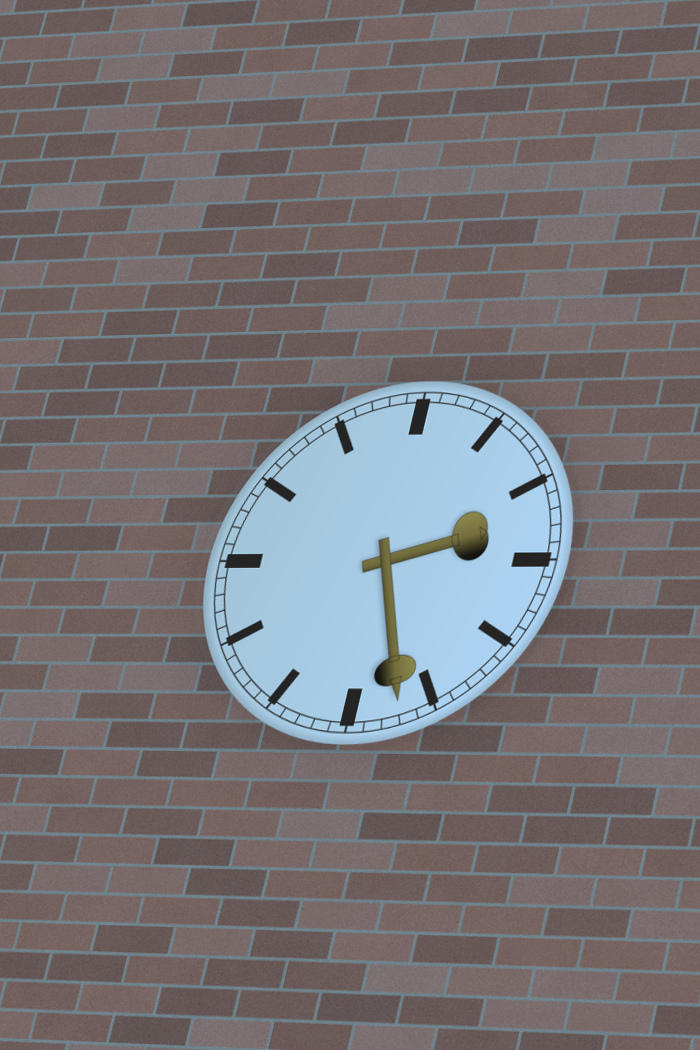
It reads 2.27
